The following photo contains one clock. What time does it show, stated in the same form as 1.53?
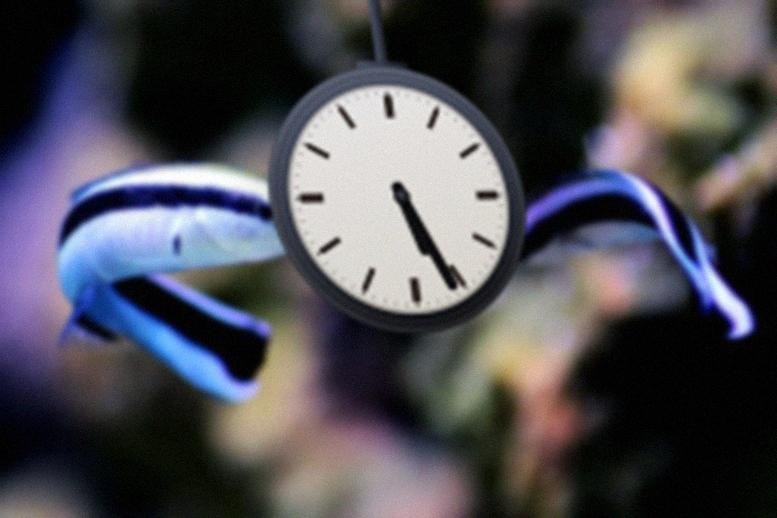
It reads 5.26
